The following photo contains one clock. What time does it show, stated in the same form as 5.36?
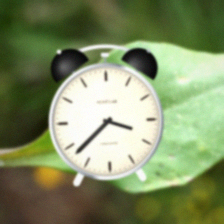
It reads 3.38
